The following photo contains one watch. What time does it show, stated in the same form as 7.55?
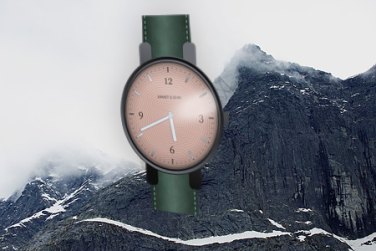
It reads 5.41
